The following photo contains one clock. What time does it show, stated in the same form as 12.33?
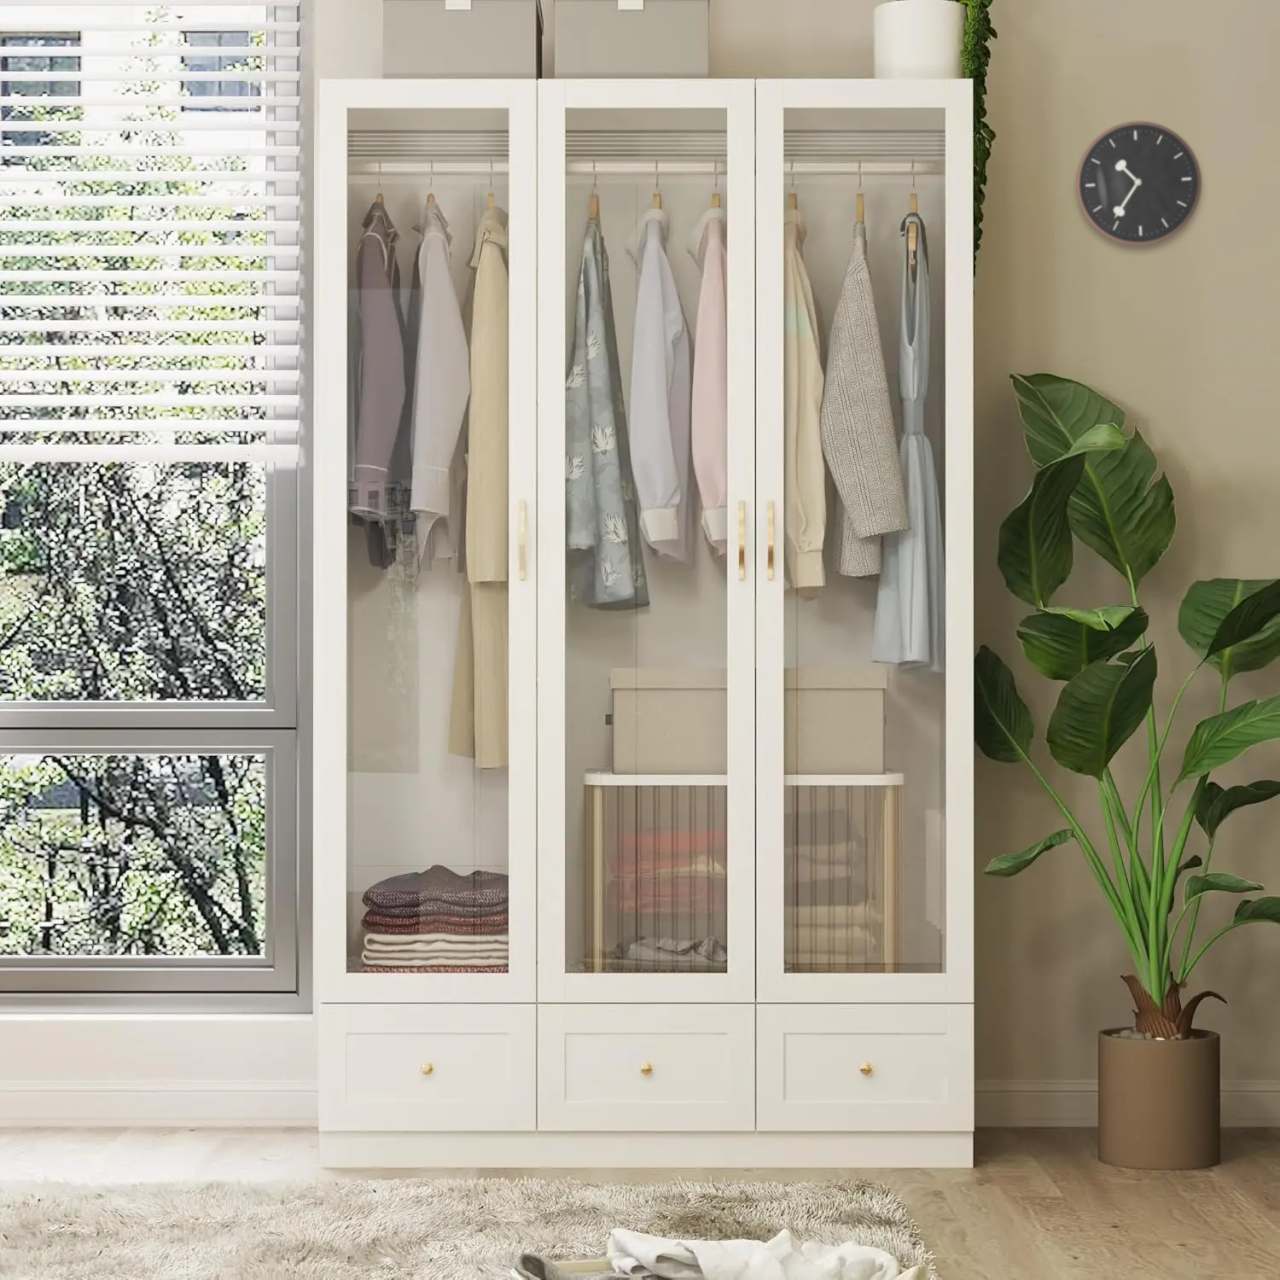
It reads 10.36
